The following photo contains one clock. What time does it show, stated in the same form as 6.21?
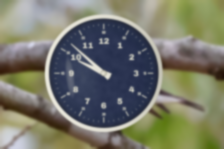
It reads 9.52
